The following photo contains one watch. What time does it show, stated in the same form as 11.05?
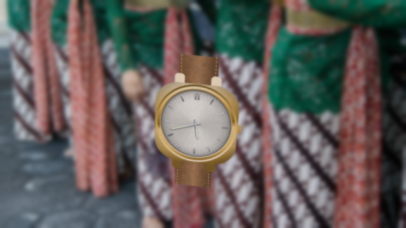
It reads 5.42
